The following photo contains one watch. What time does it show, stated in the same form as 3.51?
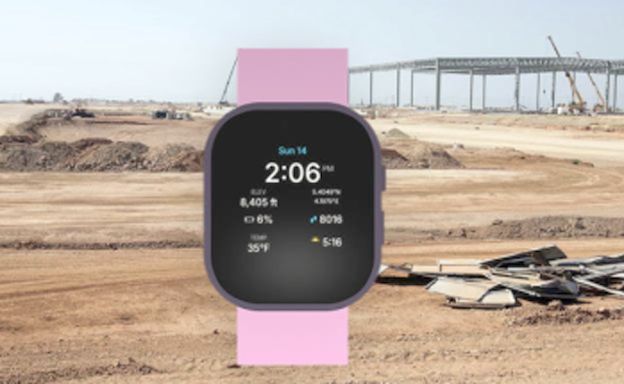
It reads 2.06
